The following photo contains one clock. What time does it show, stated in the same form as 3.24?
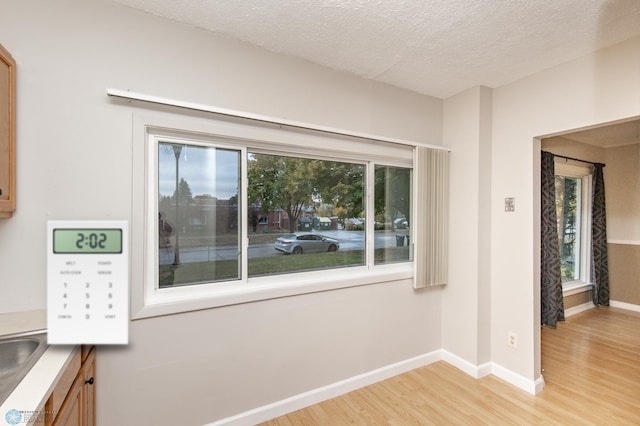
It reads 2.02
